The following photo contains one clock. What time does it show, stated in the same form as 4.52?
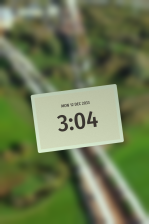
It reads 3.04
